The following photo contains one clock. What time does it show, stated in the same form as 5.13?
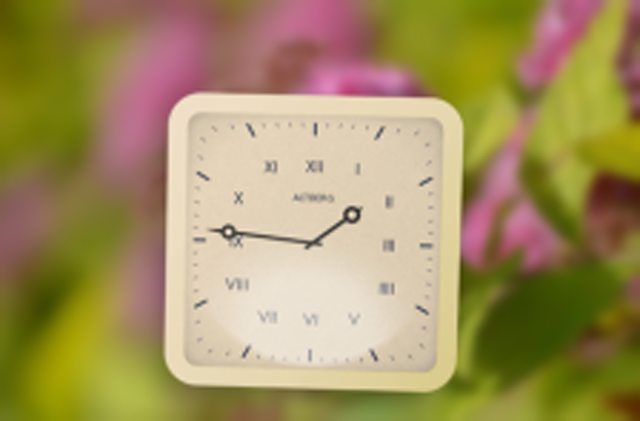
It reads 1.46
